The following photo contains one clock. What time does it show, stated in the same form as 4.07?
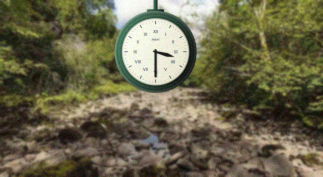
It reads 3.30
